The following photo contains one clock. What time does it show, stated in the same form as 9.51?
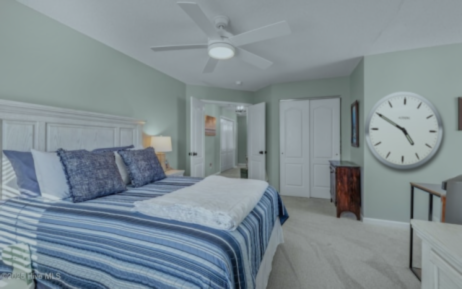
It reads 4.50
